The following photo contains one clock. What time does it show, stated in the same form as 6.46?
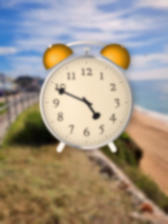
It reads 4.49
